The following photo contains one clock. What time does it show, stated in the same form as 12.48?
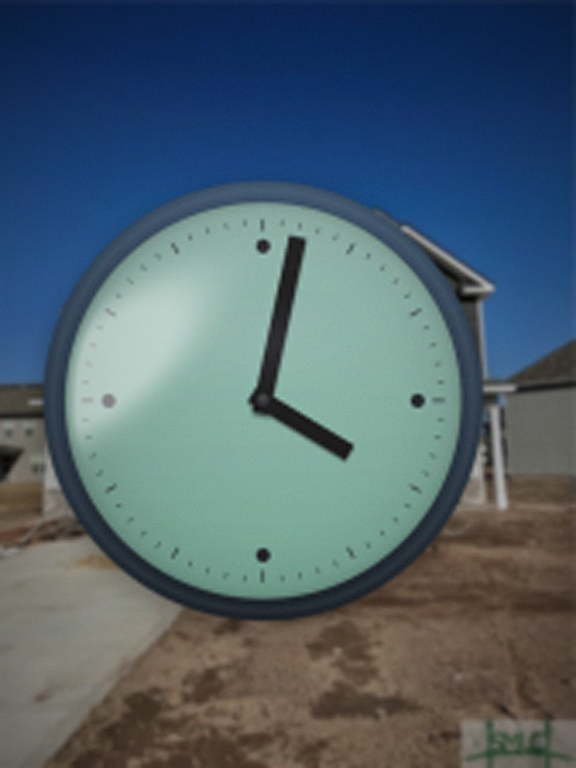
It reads 4.02
